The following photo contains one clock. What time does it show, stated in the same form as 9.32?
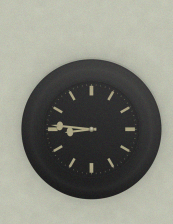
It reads 8.46
